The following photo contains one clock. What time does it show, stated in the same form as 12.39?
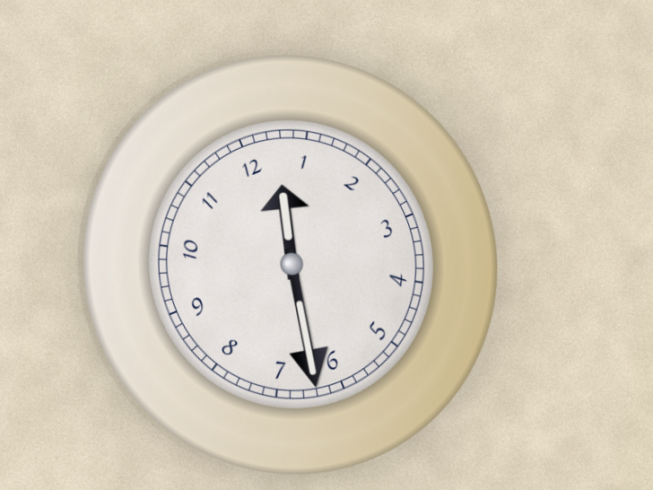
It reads 12.32
